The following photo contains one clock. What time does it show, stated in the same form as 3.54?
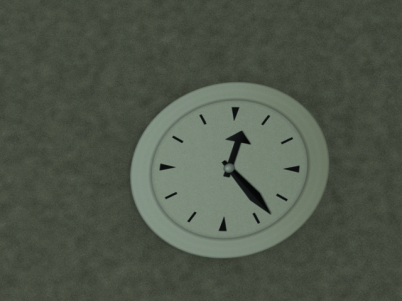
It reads 12.23
